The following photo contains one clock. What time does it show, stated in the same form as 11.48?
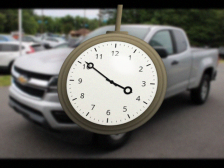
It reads 3.51
